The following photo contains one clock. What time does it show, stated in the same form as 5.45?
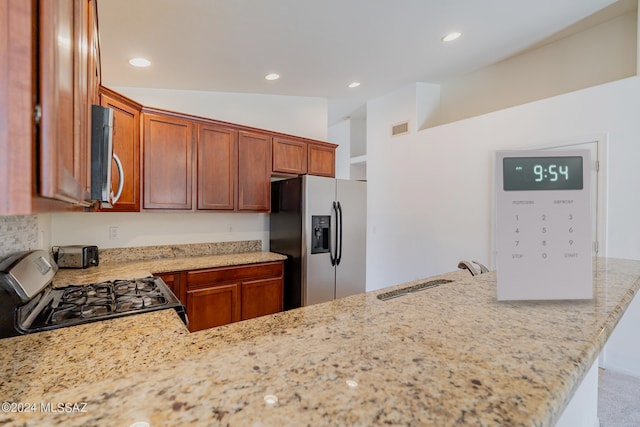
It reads 9.54
